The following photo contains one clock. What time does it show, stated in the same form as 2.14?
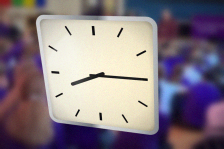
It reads 8.15
